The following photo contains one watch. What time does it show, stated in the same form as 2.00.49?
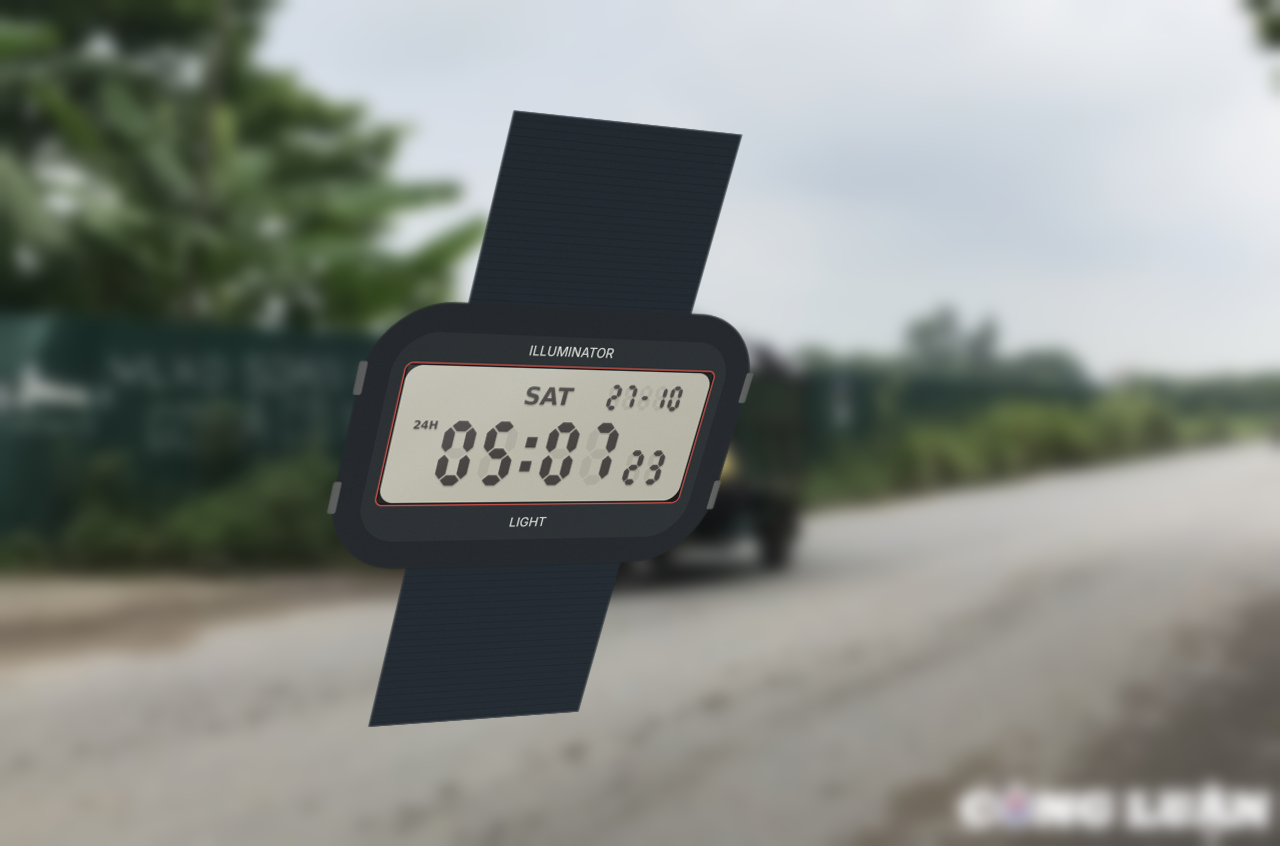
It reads 5.07.23
